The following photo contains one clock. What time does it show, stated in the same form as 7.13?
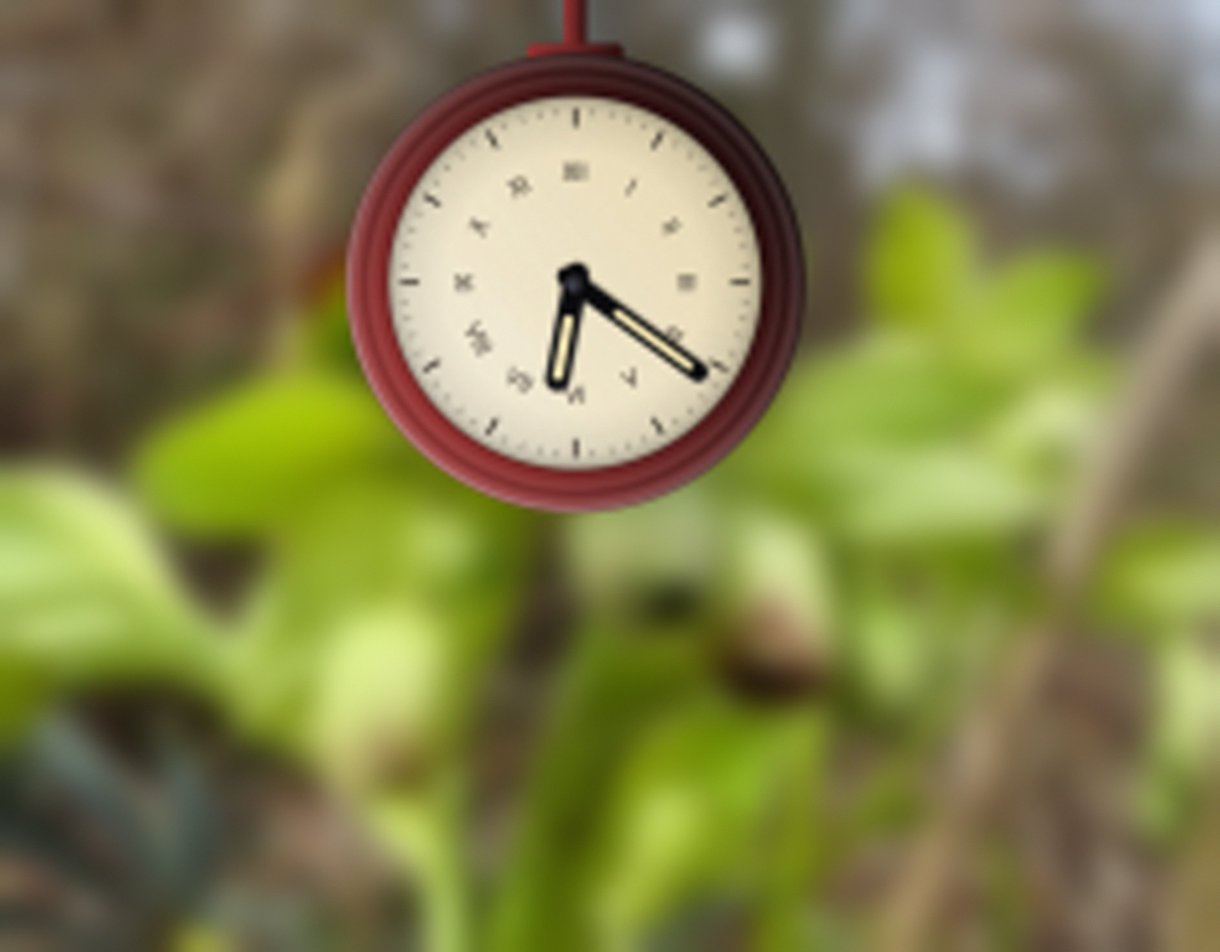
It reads 6.21
